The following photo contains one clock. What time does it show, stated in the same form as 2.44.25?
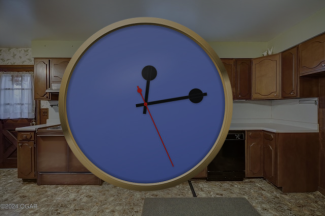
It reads 12.13.26
